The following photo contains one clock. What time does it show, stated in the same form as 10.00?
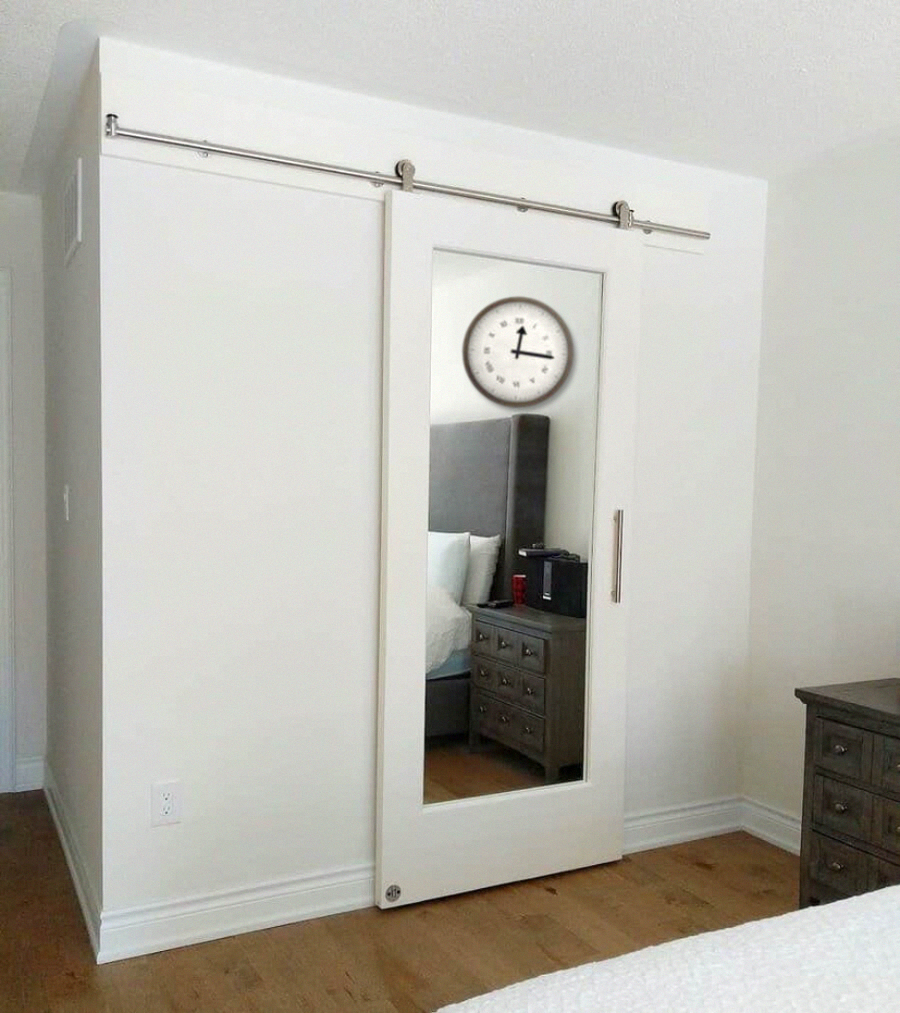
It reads 12.16
